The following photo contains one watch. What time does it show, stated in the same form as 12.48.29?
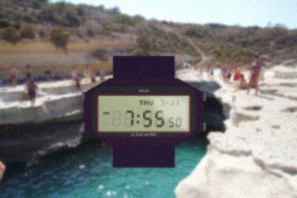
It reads 7.55.50
